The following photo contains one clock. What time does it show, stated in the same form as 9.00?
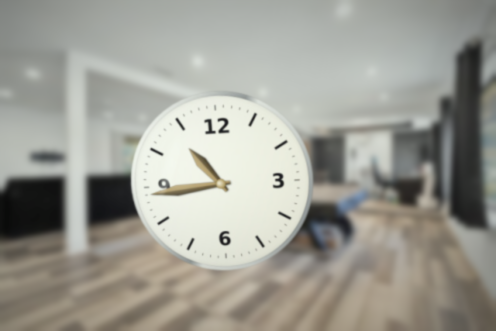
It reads 10.44
